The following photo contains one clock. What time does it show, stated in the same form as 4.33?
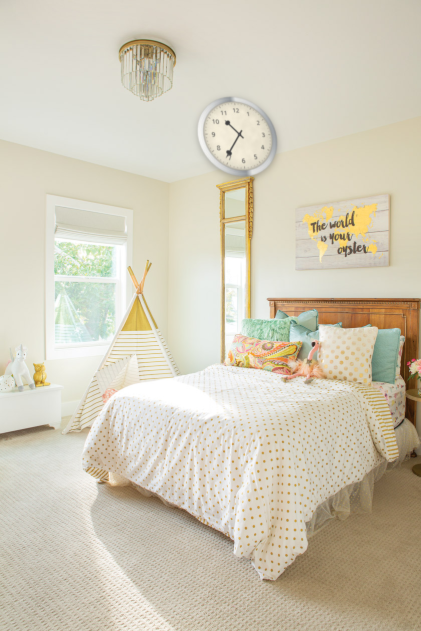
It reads 10.36
